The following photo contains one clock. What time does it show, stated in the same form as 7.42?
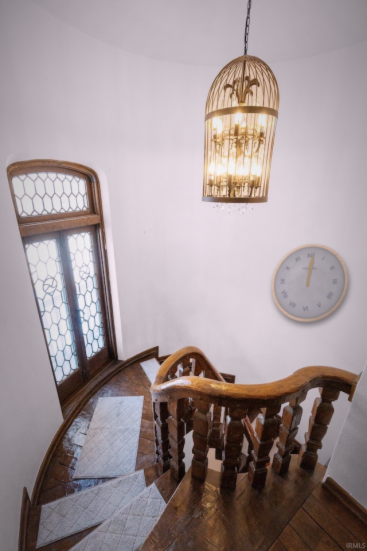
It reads 12.01
